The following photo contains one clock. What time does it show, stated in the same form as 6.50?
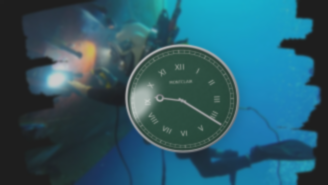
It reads 9.21
